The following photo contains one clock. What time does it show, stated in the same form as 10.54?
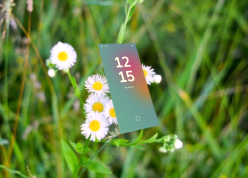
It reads 12.15
